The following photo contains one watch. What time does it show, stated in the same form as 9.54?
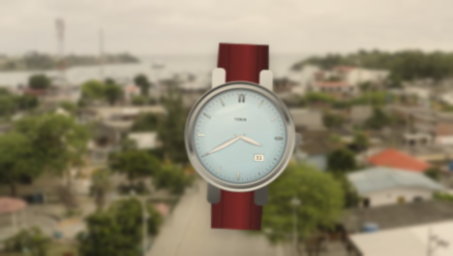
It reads 3.40
